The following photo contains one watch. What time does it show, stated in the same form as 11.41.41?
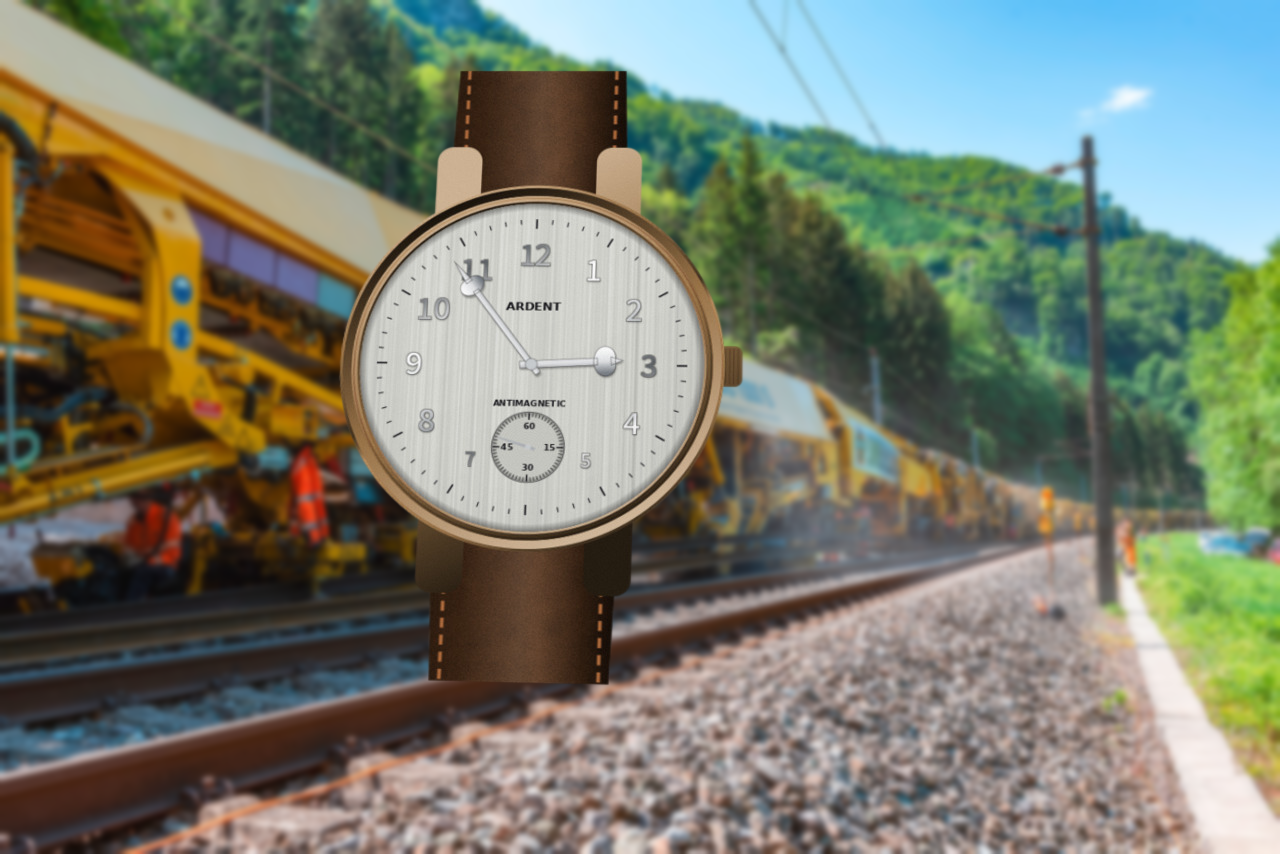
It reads 2.53.48
